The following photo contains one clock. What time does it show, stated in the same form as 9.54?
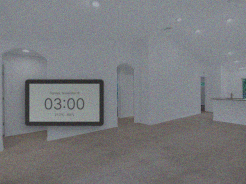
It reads 3.00
